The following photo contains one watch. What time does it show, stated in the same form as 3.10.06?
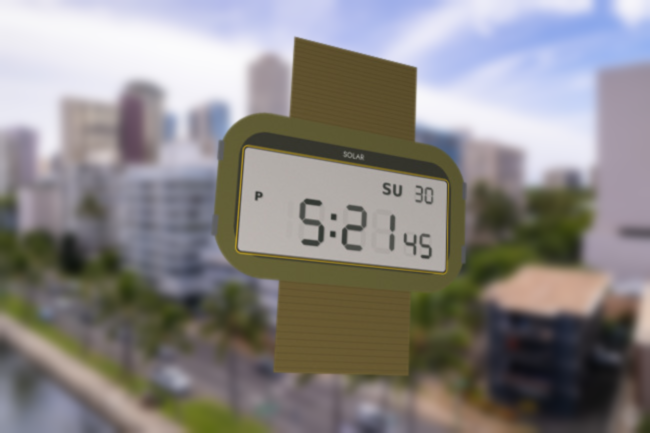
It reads 5.21.45
